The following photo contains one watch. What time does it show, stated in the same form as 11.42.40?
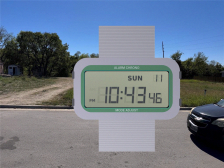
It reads 10.43.46
